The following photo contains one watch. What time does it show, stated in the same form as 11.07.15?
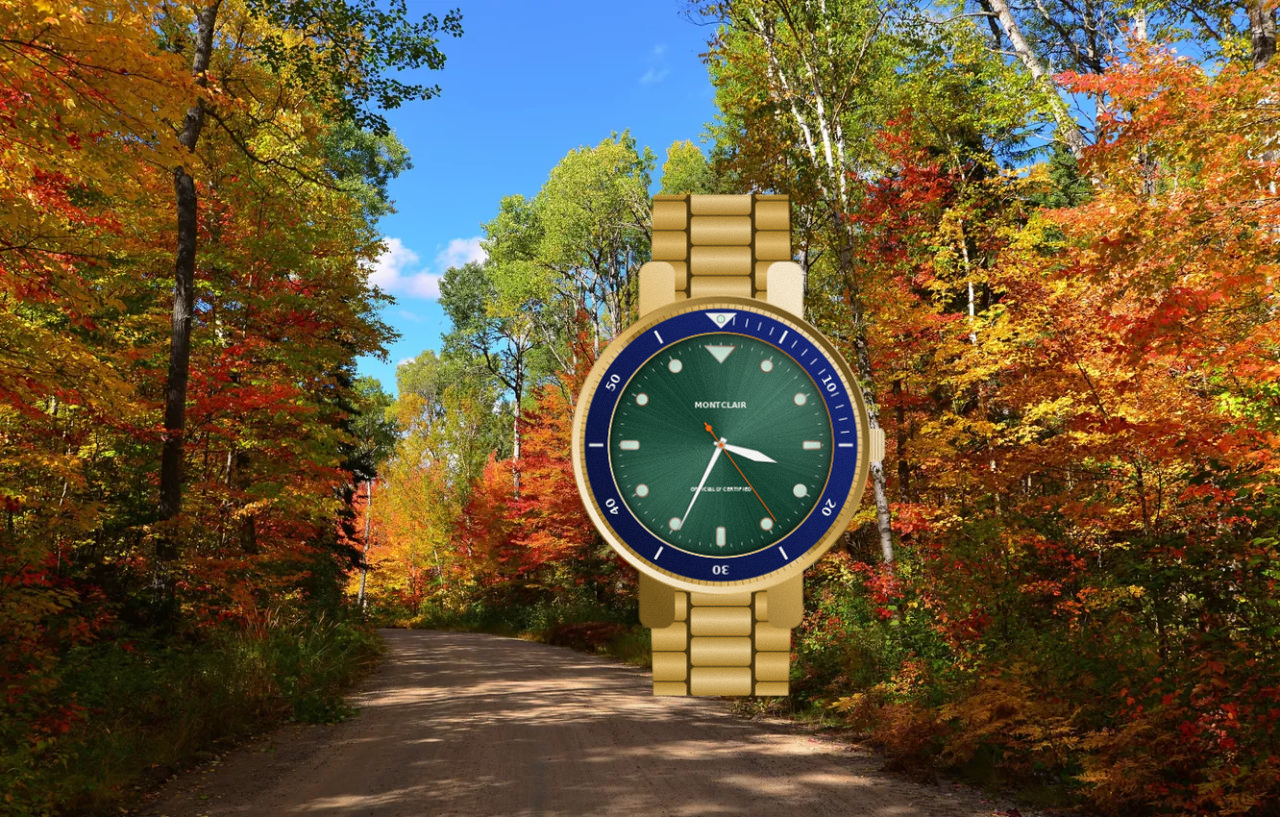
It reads 3.34.24
